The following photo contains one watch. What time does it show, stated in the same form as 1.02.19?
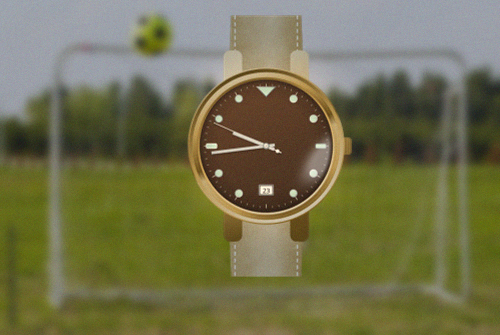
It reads 9.43.49
